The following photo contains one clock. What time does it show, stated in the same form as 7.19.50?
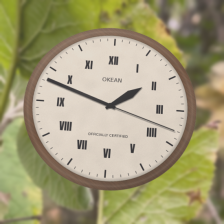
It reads 1.48.18
